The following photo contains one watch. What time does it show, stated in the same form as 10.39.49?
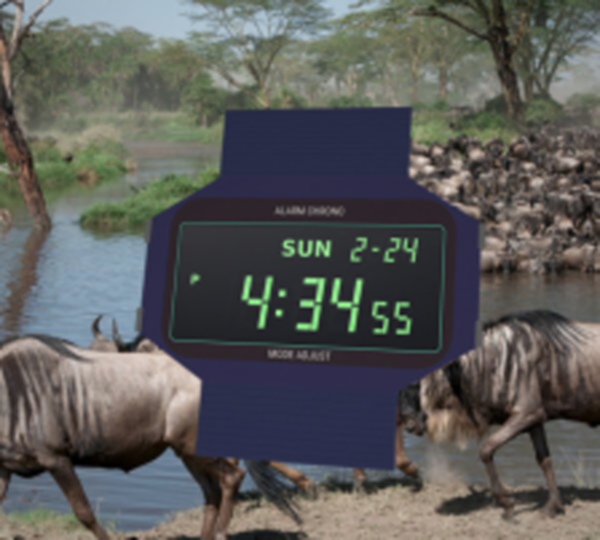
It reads 4.34.55
